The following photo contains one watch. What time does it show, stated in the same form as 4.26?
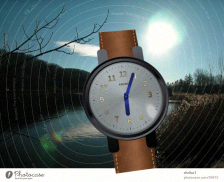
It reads 6.04
